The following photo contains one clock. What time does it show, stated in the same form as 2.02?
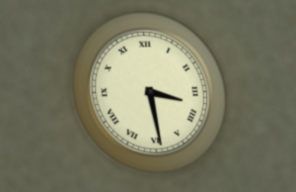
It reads 3.29
